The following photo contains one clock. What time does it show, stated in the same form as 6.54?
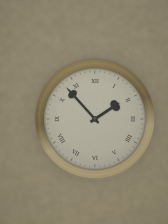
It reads 1.53
